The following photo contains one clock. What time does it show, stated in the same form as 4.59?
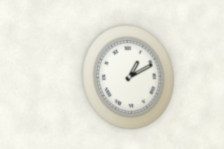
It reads 1.11
